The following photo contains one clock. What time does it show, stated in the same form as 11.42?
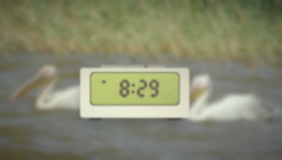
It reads 8.29
